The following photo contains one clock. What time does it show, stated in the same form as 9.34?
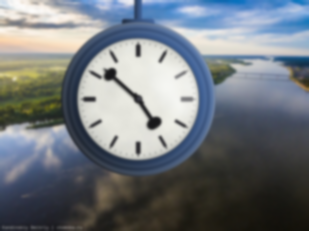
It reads 4.52
